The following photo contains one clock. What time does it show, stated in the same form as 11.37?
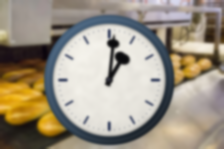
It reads 1.01
